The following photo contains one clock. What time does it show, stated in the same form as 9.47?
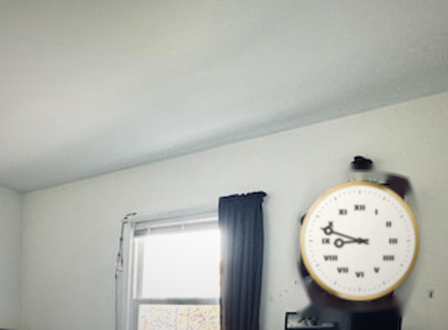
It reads 8.48
